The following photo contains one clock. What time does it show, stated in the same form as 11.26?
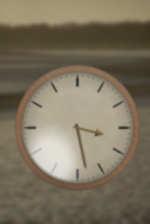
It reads 3.28
